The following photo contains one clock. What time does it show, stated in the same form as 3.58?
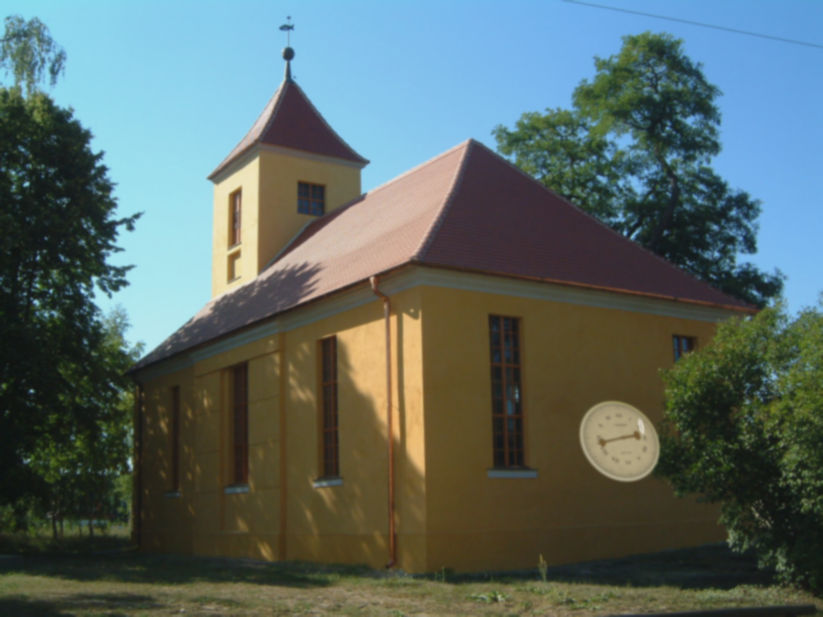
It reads 2.43
